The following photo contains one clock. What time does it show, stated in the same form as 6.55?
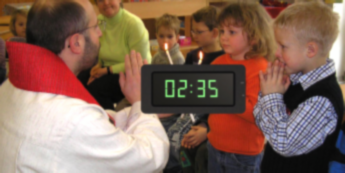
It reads 2.35
